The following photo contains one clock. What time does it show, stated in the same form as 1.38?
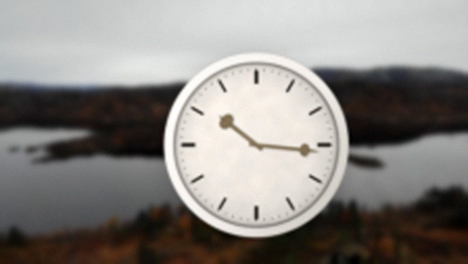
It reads 10.16
